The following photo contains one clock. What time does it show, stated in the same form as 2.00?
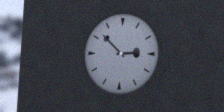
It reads 2.52
